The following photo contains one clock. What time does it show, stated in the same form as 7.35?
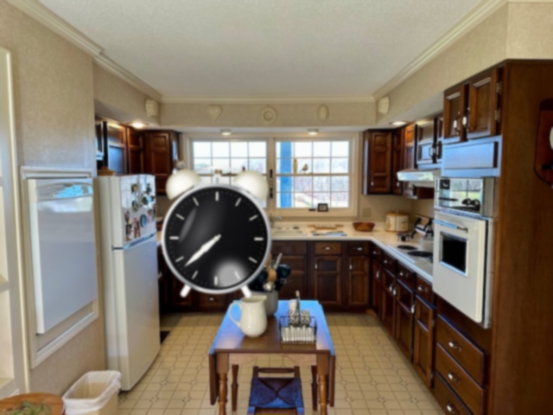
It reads 7.38
